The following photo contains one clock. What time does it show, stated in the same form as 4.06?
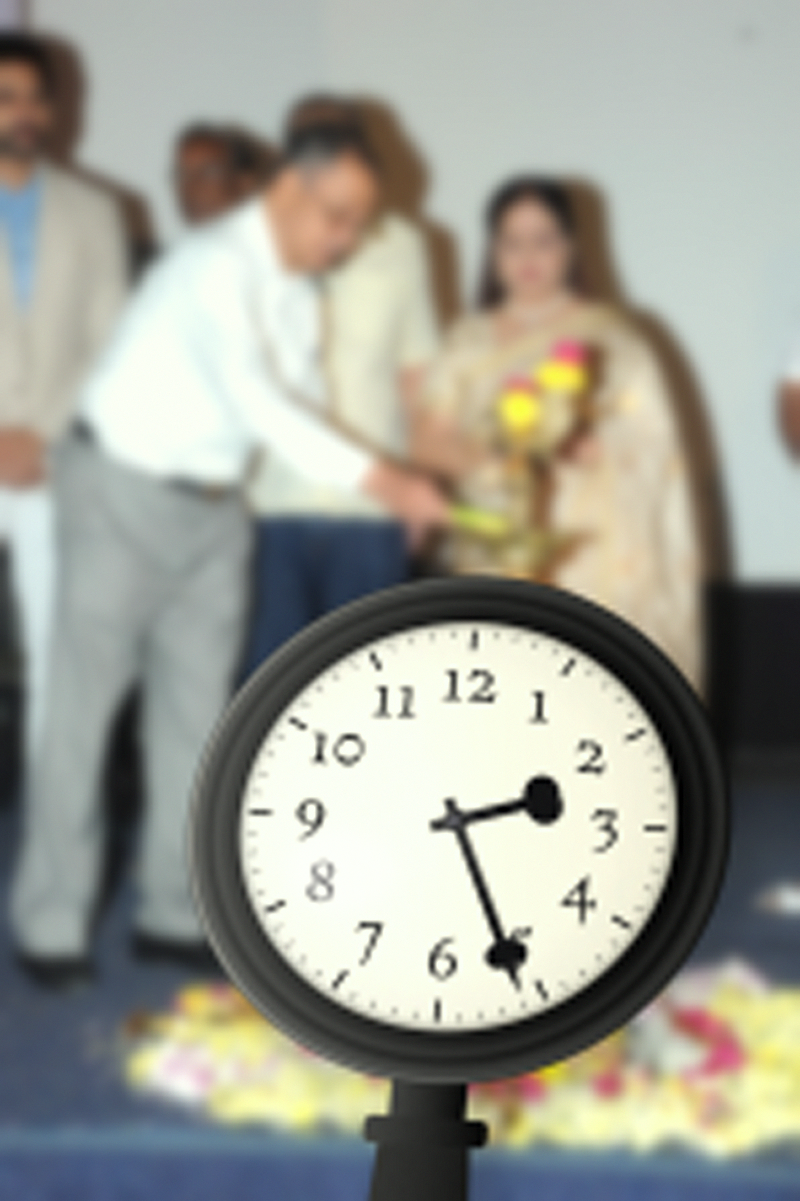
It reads 2.26
